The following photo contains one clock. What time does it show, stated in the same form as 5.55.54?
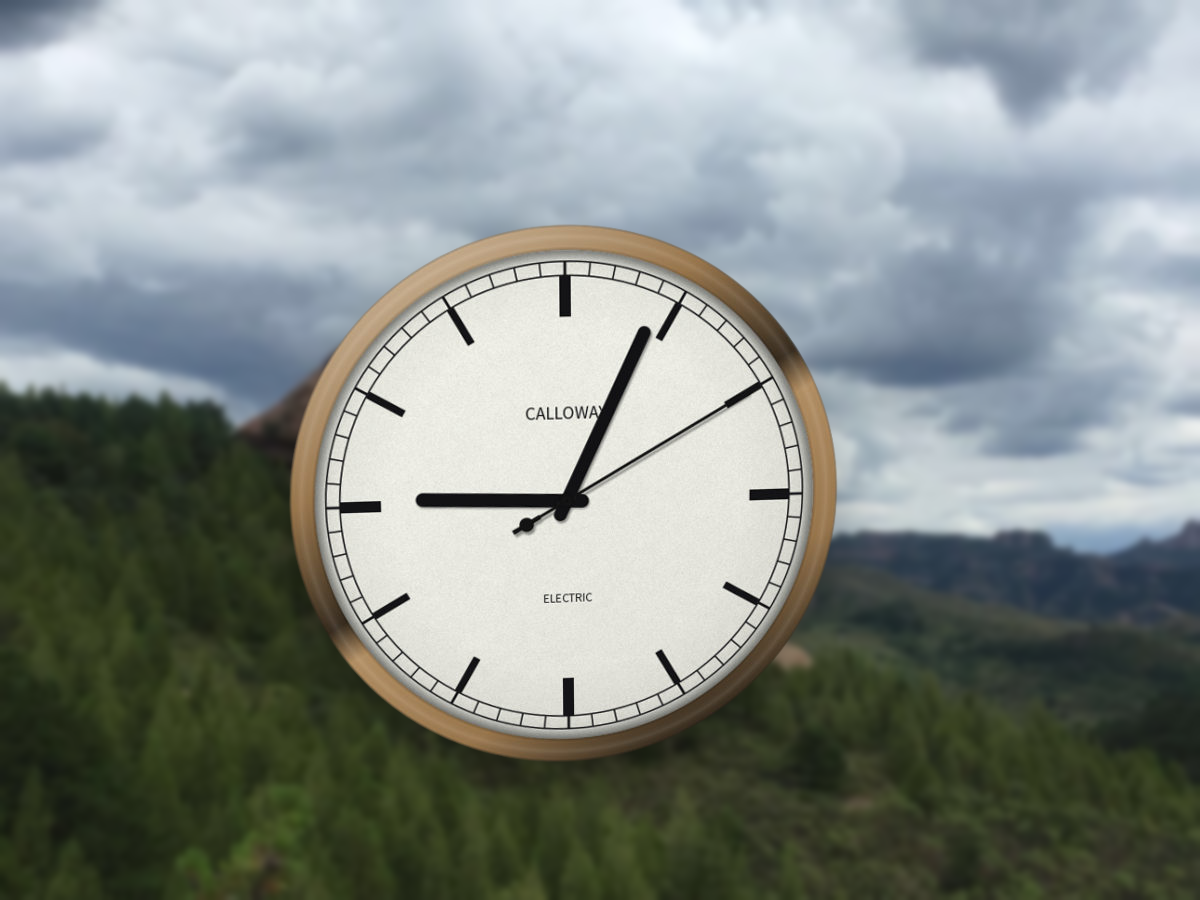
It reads 9.04.10
